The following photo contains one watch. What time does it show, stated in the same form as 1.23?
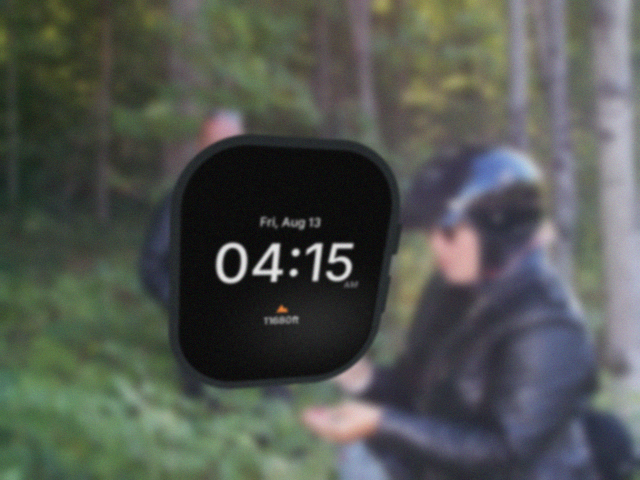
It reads 4.15
